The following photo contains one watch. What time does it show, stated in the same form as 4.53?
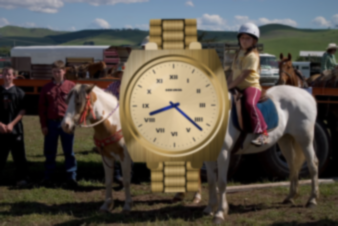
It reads 8.22
